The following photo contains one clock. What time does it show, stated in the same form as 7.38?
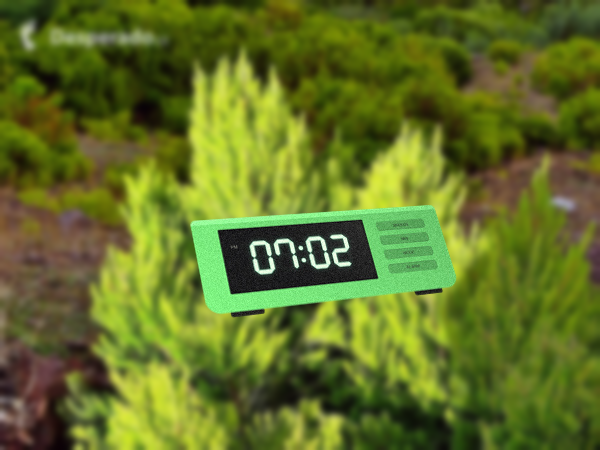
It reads 7.02
